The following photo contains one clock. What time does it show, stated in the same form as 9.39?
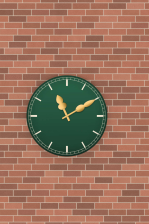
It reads 11.10
